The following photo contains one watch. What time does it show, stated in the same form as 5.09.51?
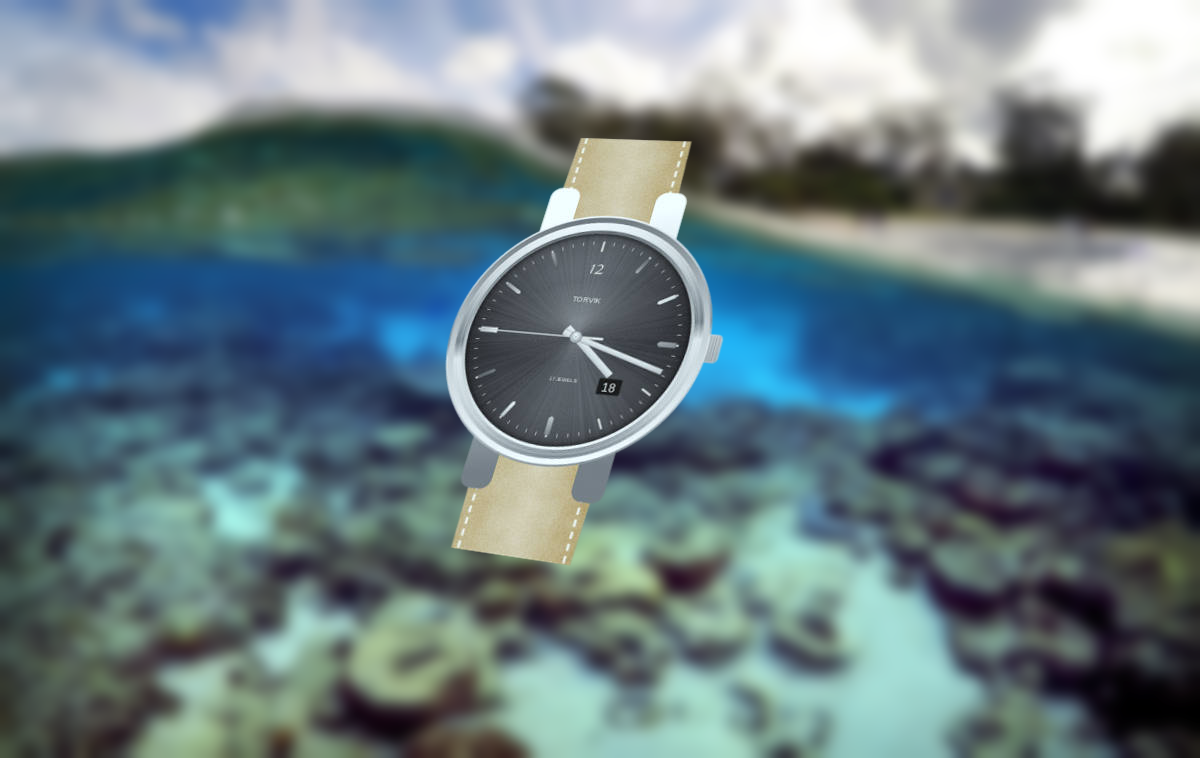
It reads 4.17.45
